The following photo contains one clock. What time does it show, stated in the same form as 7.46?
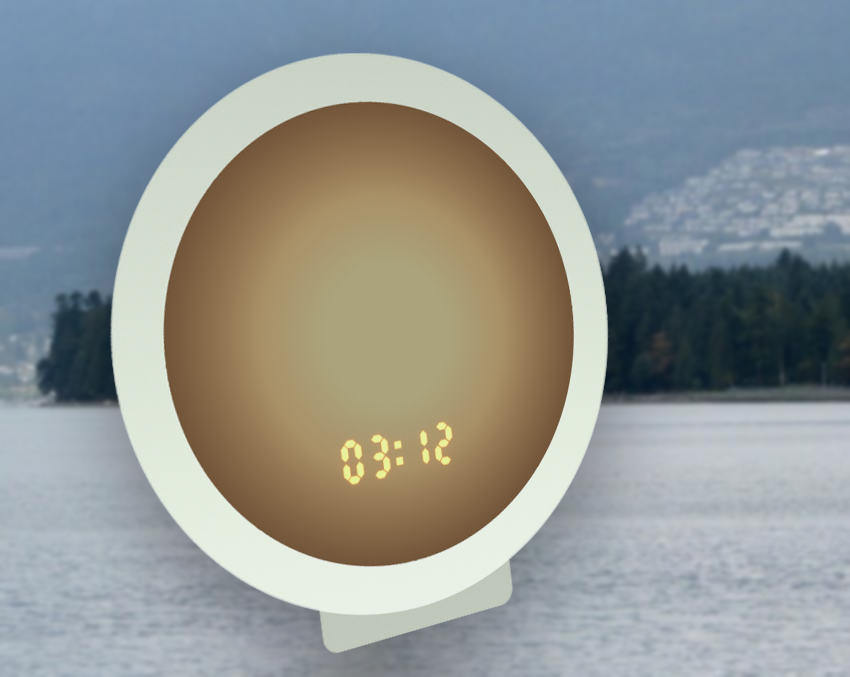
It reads 3.12
